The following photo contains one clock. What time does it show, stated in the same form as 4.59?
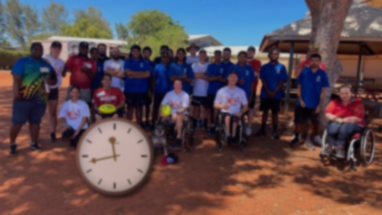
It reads 11.43
